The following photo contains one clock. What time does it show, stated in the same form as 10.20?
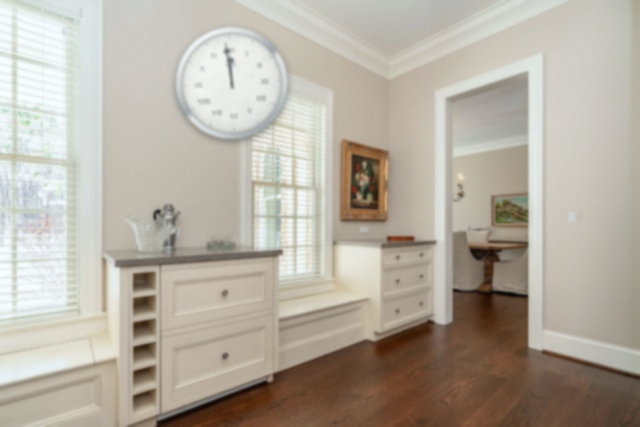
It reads 11.59
